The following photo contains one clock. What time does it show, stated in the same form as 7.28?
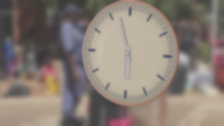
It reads 5.57
